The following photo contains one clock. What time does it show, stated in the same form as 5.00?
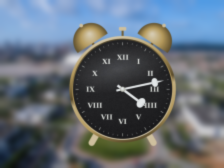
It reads 4.13
